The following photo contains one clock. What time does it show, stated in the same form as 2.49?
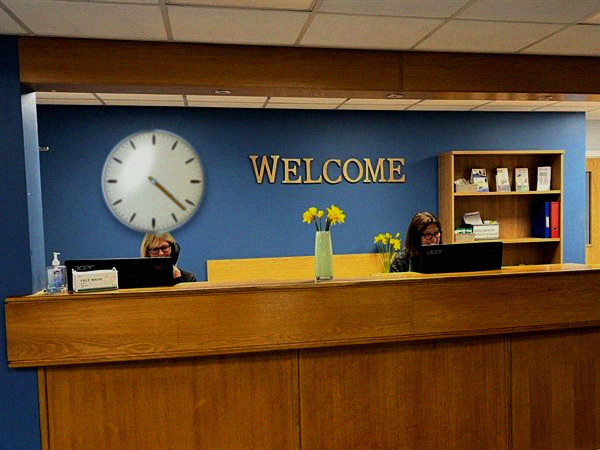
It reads 4.22
